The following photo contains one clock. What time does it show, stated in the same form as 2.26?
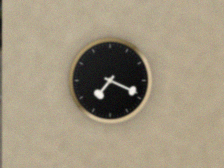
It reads 7.19
